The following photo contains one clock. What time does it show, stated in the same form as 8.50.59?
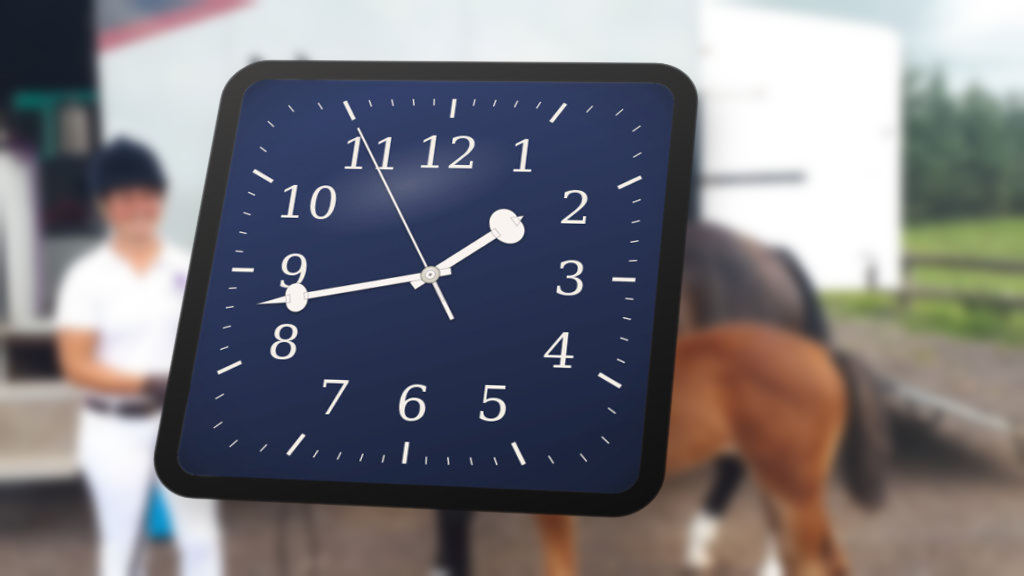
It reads 1.42.55
